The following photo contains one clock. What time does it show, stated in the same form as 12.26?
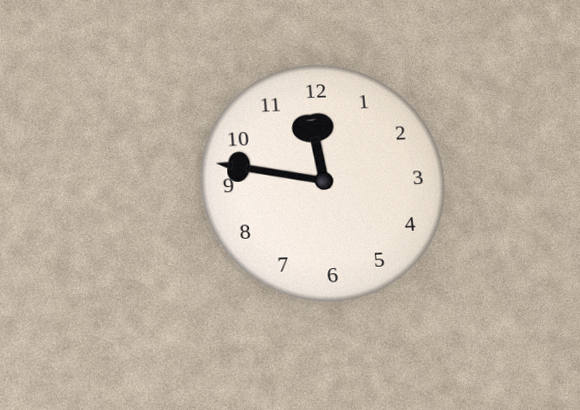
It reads 11.47
